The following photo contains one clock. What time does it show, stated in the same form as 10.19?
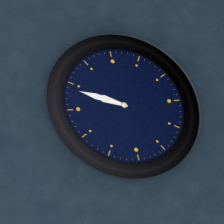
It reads 9.49
